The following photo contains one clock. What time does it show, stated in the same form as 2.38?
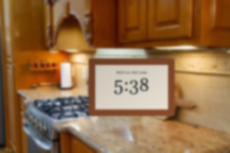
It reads 5.38
